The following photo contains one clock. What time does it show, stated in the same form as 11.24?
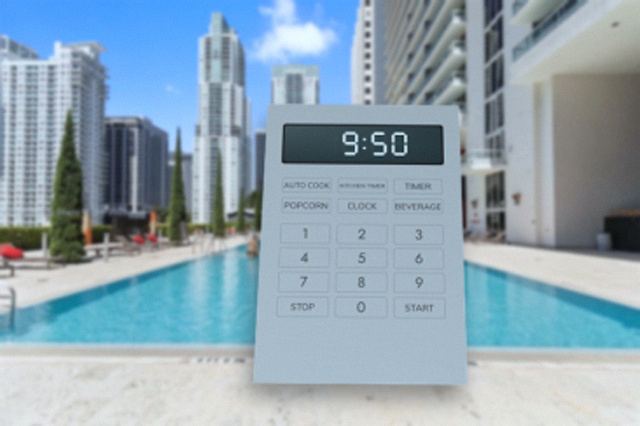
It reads 9.50
